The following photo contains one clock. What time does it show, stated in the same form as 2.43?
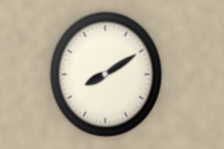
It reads 8.10
